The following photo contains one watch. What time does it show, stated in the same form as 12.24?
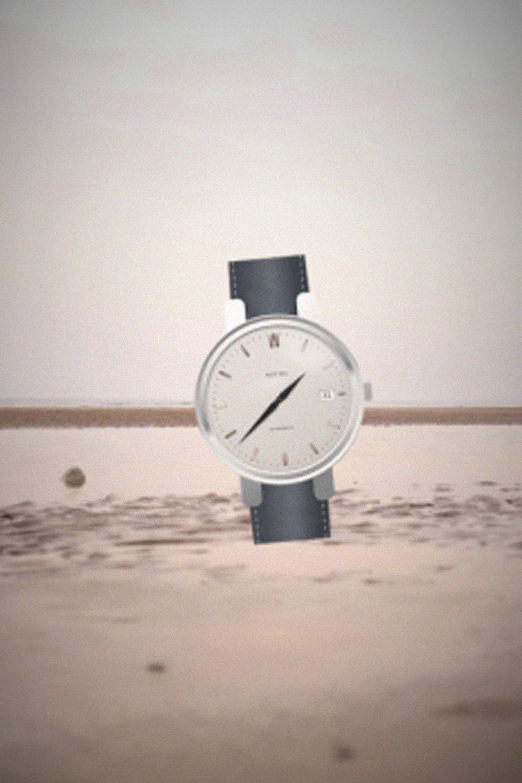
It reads 1.38
